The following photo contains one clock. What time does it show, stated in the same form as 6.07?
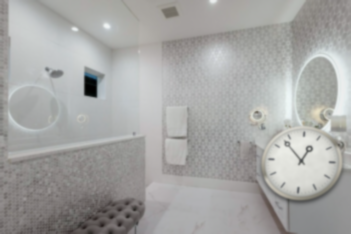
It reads 12.53
